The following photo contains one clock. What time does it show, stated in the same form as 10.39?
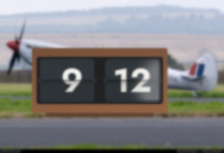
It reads 9.12
